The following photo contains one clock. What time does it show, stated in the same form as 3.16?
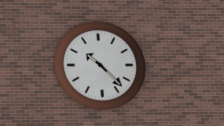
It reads 10.23
